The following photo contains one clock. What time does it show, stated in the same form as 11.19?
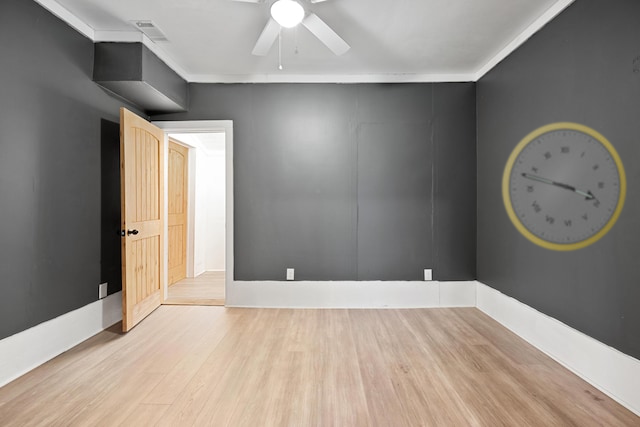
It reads 3.48
